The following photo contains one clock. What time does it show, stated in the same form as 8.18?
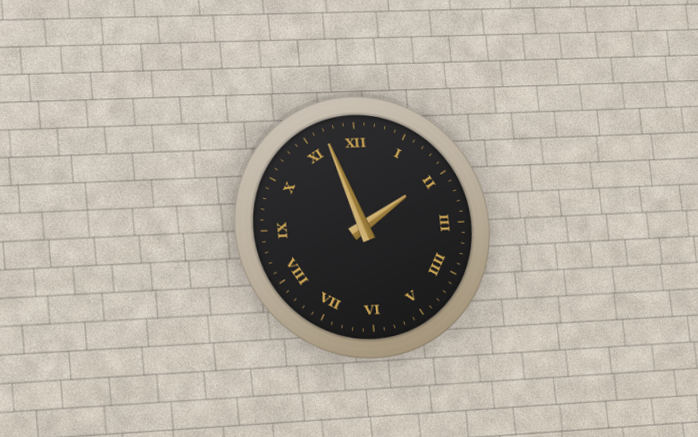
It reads 1.57
